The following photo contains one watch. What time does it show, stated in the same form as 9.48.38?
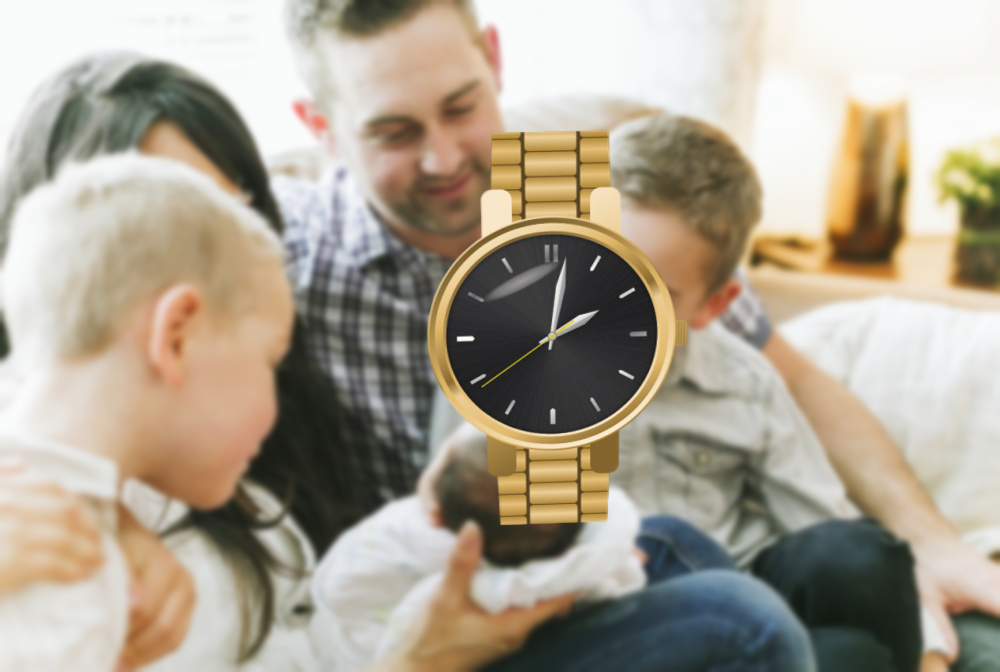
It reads 2.01.39
